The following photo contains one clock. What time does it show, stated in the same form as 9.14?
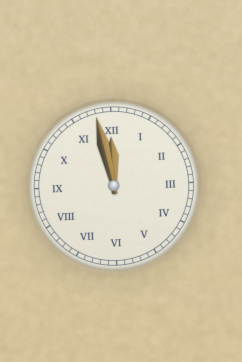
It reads 11.58
